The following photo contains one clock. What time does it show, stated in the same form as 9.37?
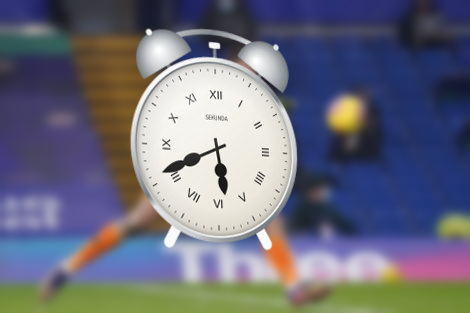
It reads 5.41
